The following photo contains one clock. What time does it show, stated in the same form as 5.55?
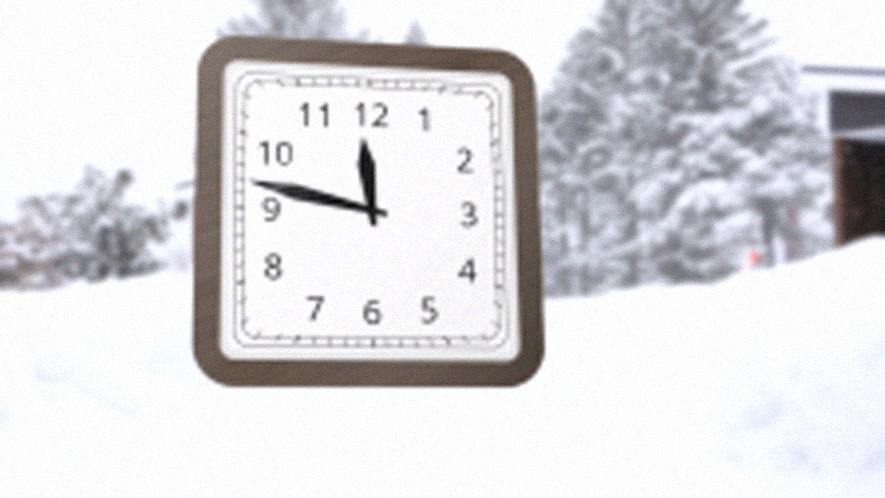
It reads 11.47
